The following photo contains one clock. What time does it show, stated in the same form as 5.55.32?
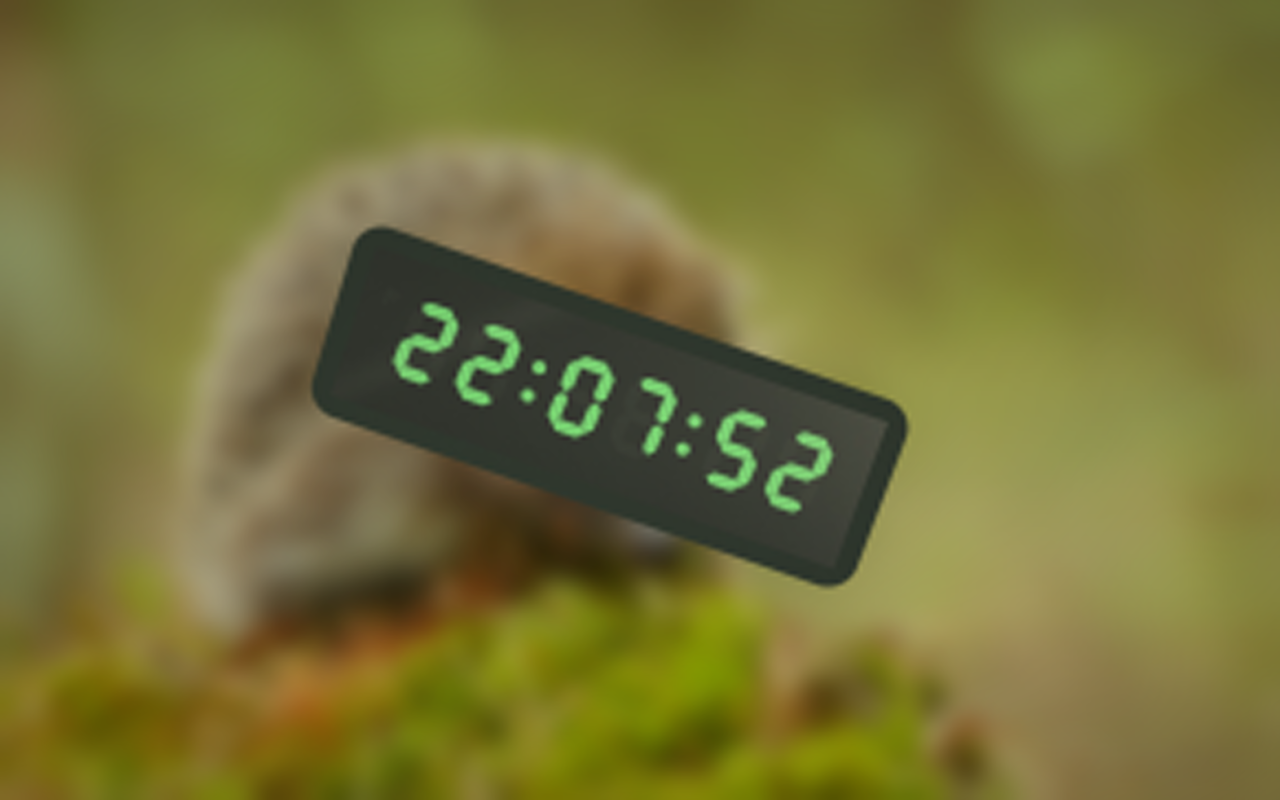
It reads 22.07.52
